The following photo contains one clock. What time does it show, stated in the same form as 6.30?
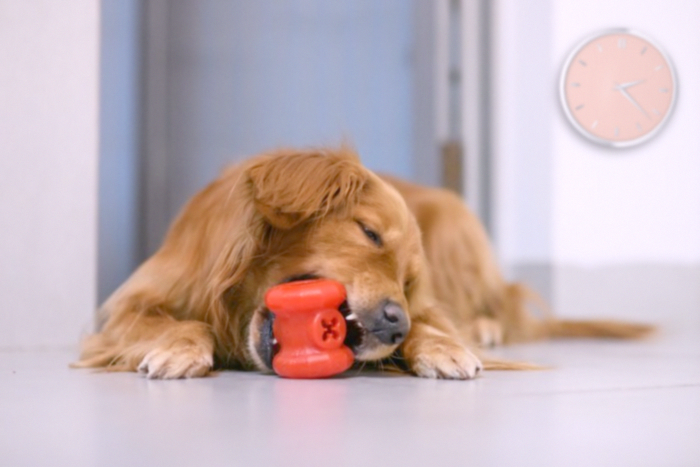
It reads 2.22
